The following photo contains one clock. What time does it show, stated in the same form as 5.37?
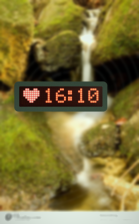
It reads 16.10
